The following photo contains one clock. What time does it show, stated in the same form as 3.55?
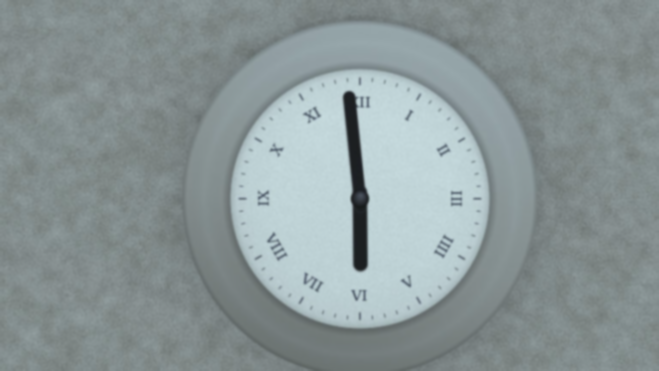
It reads 5.59
